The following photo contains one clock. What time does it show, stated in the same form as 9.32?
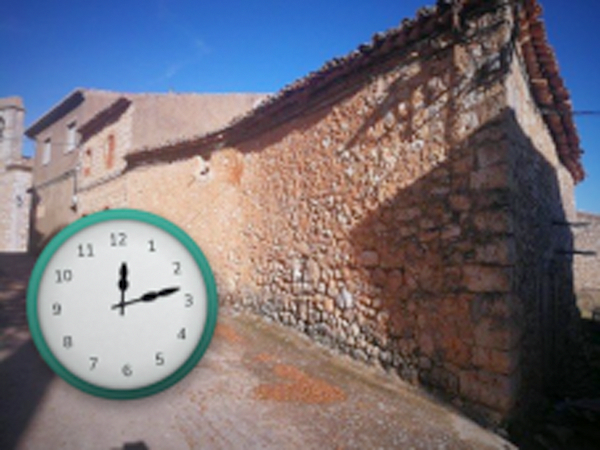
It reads 12.13
